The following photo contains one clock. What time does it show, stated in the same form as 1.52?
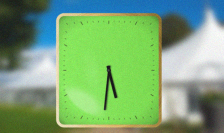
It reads 5.31
